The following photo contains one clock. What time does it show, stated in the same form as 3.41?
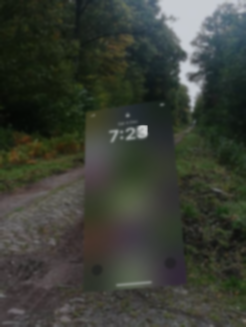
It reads 7.23
